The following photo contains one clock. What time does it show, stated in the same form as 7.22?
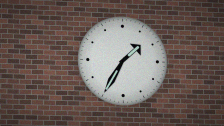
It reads 1.35
